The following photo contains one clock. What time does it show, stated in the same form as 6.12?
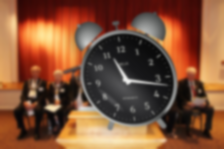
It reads 11.17
